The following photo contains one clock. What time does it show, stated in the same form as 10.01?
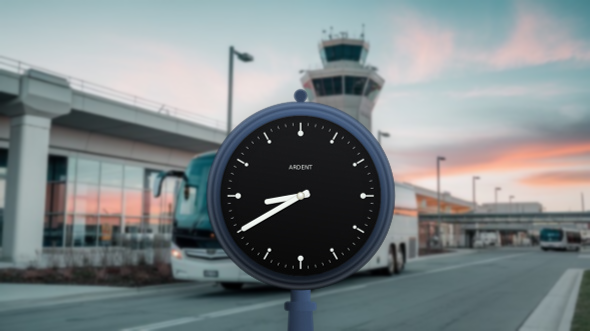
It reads 8.40
